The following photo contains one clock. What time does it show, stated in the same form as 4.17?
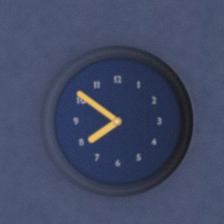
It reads 7.51
